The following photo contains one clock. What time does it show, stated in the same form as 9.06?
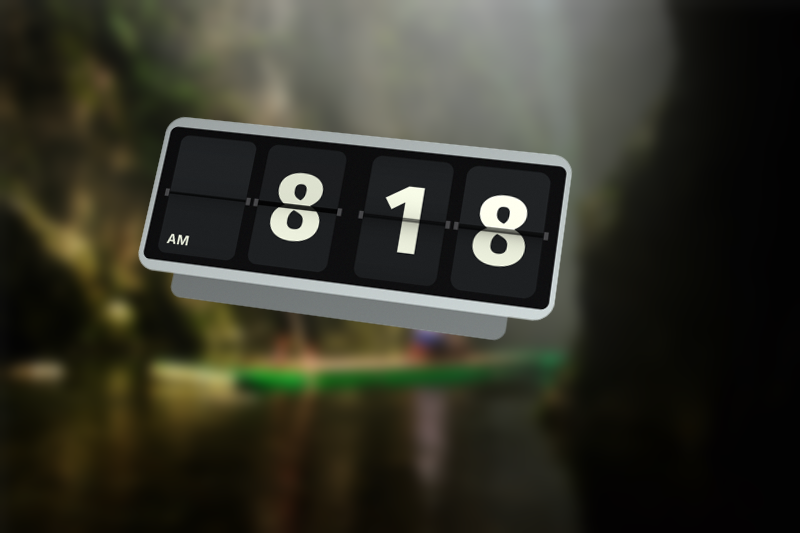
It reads 8.18
